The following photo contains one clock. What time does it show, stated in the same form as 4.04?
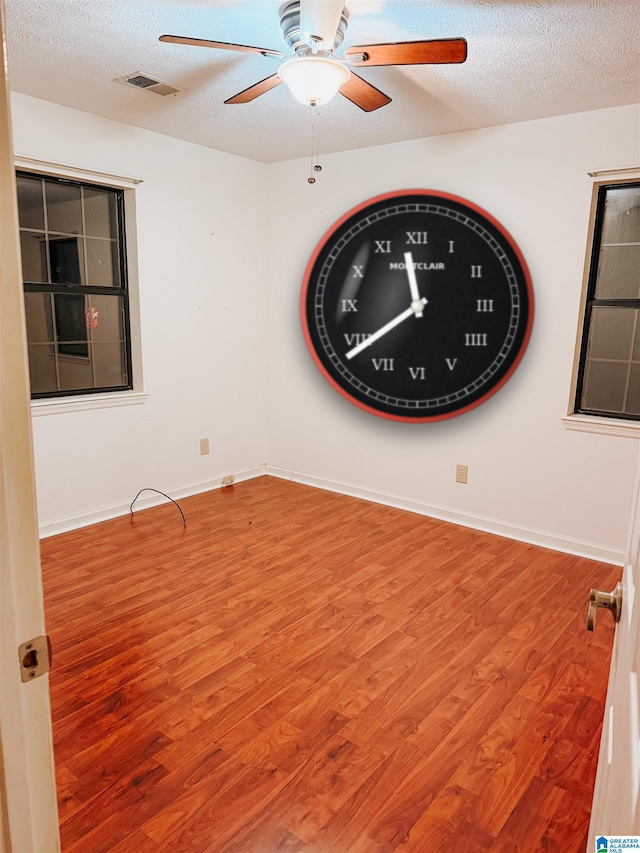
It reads 11.39
